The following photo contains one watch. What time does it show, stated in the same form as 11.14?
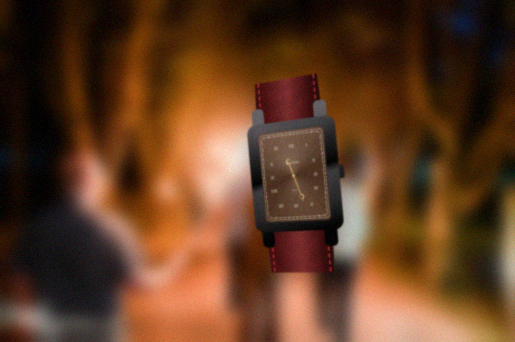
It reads 11.27
